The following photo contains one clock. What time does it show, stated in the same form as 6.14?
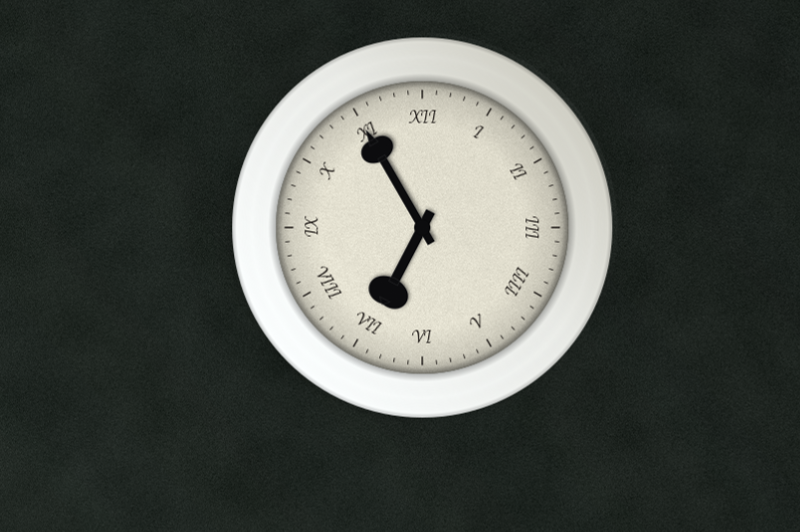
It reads 6.55
